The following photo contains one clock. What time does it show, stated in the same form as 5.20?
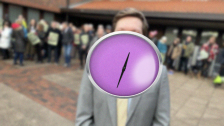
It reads 12.33
